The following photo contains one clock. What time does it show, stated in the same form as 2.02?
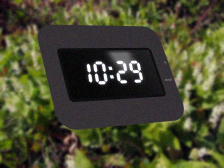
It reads 10.29
